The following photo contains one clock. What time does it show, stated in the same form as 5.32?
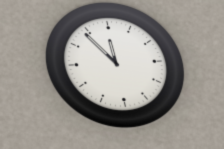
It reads 11.54
